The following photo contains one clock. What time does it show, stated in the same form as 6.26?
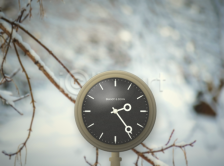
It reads 2.24
